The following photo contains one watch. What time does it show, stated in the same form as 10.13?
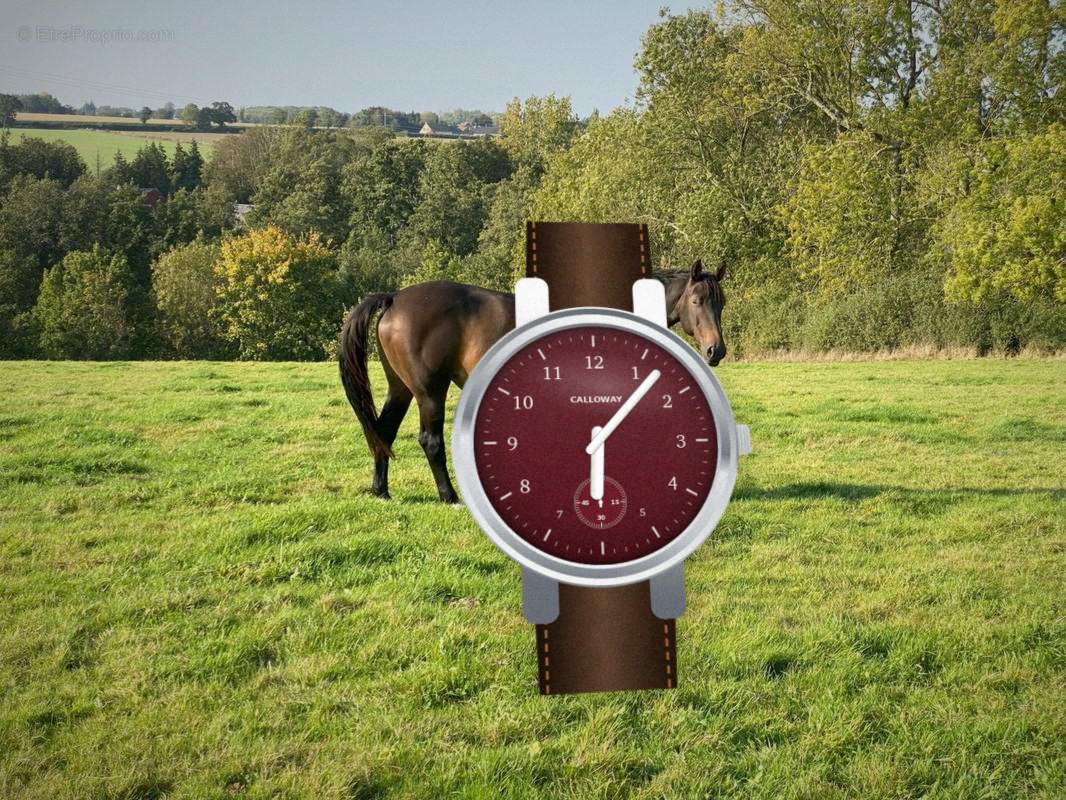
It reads 6.07
